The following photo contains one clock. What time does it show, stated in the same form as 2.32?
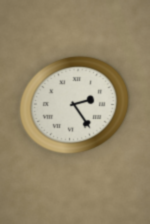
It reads 2.24
